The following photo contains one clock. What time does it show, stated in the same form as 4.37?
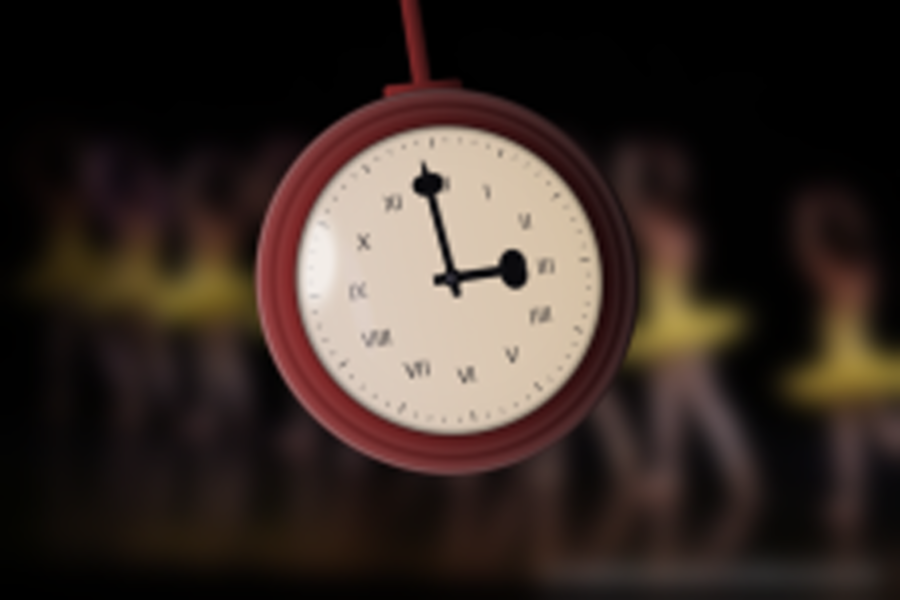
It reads 2.59
